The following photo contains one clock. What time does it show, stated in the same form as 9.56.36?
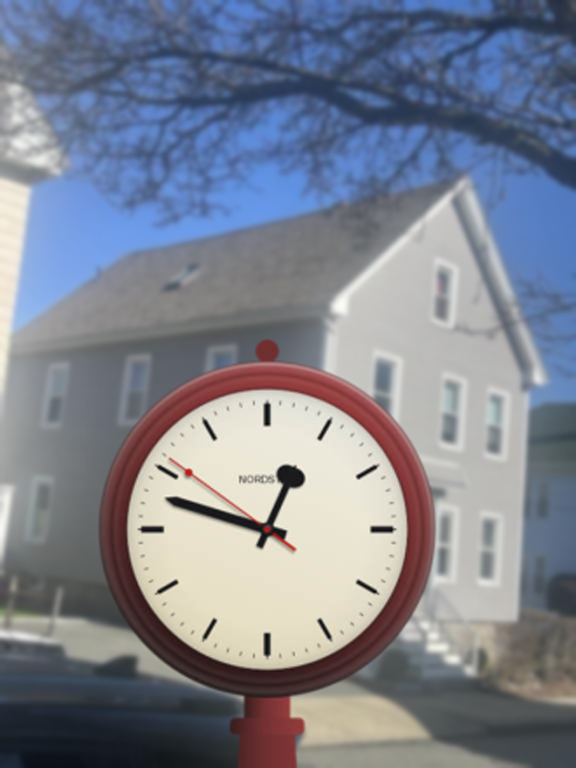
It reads 12.47.51
